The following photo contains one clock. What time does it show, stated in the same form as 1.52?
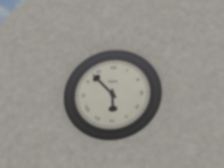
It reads 5.53
